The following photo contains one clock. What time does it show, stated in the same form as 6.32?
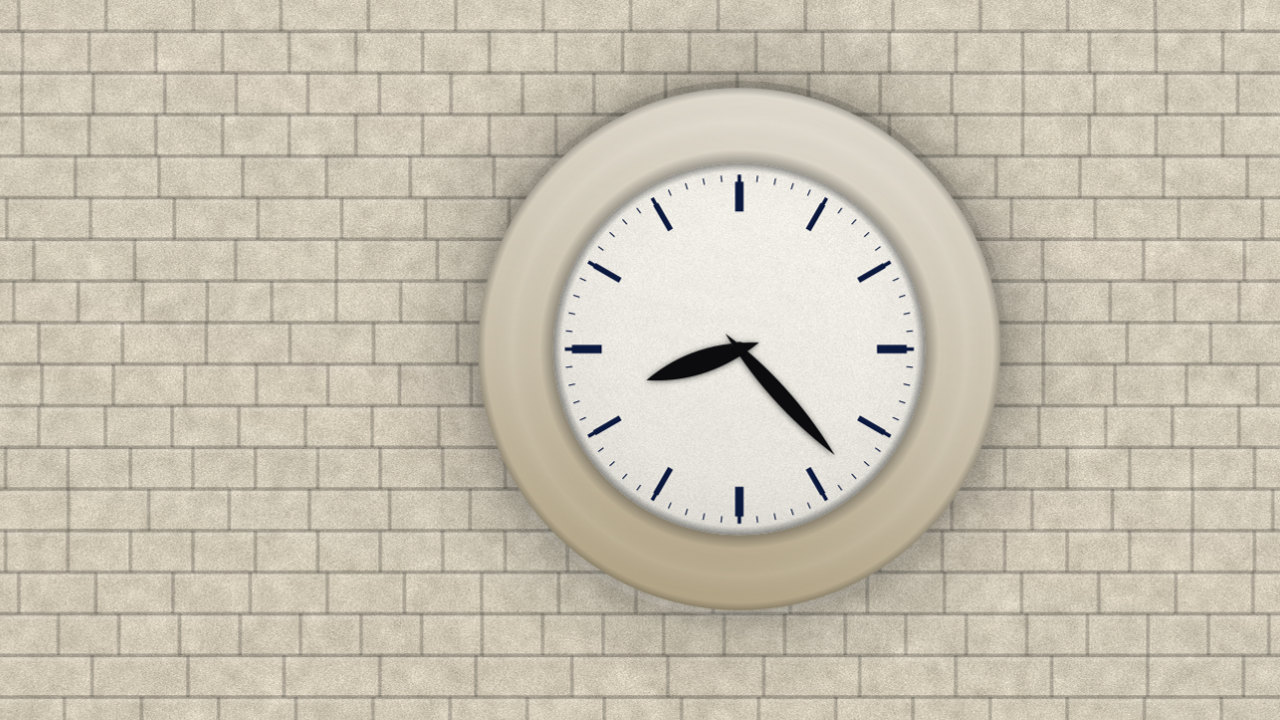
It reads 8.23
